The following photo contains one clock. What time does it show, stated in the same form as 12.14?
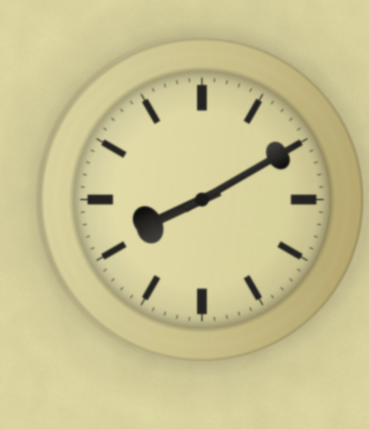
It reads 8.10
